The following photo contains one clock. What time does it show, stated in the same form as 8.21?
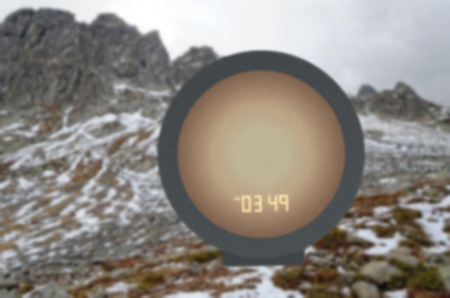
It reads 3.49
